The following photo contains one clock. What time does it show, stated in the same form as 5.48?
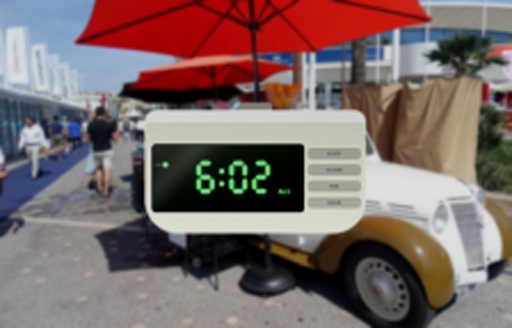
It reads 6.02
